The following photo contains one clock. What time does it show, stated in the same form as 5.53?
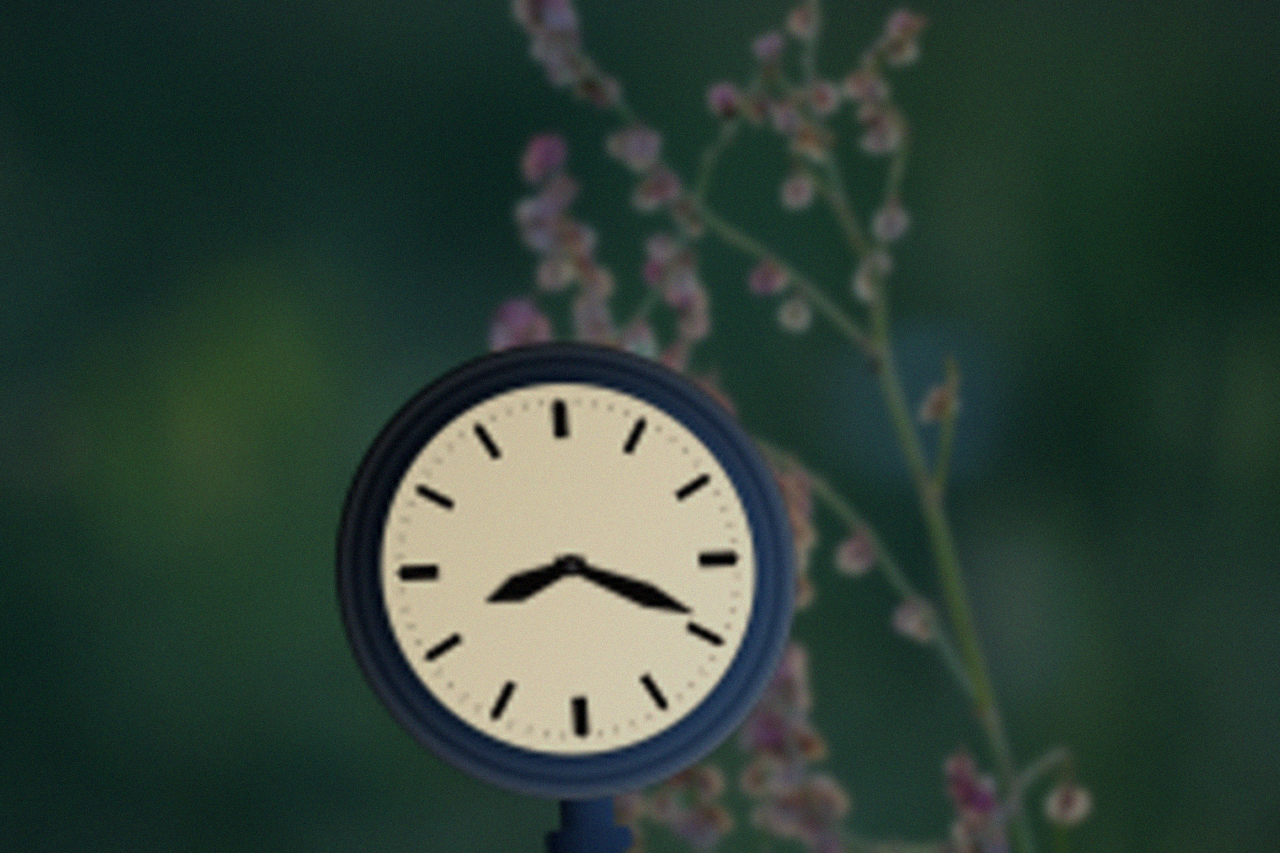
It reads 8.19
